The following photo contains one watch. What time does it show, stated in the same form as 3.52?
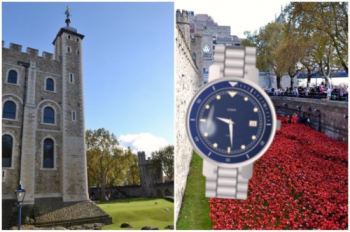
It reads 9.29
